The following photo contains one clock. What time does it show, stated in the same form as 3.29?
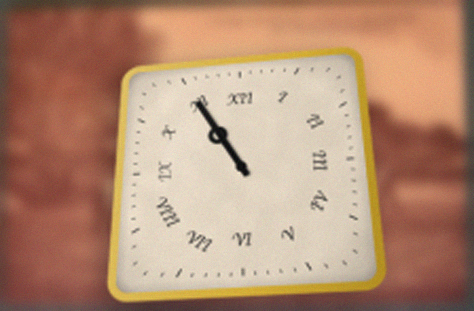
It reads 10.55
